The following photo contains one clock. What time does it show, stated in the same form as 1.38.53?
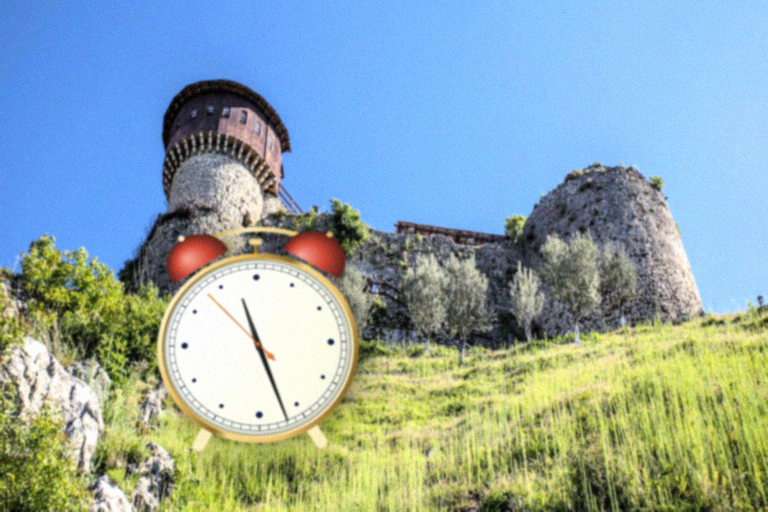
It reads 11.26.53
